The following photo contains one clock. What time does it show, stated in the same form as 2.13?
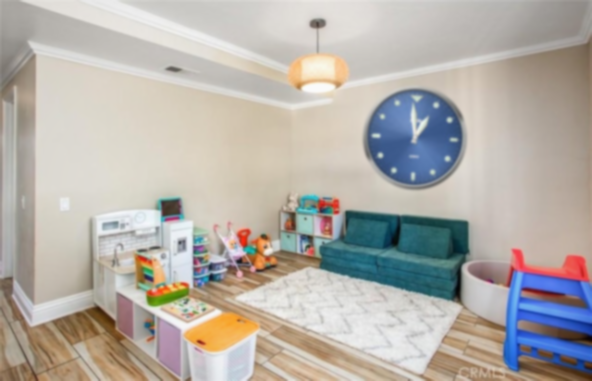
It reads 12.59
